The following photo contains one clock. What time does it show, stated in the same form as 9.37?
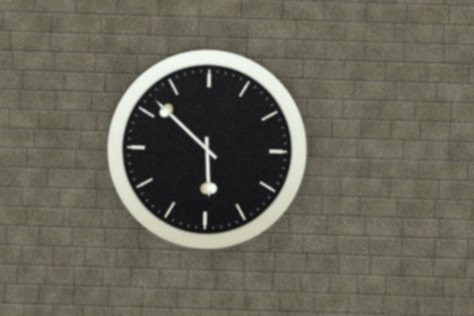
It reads 5.52
